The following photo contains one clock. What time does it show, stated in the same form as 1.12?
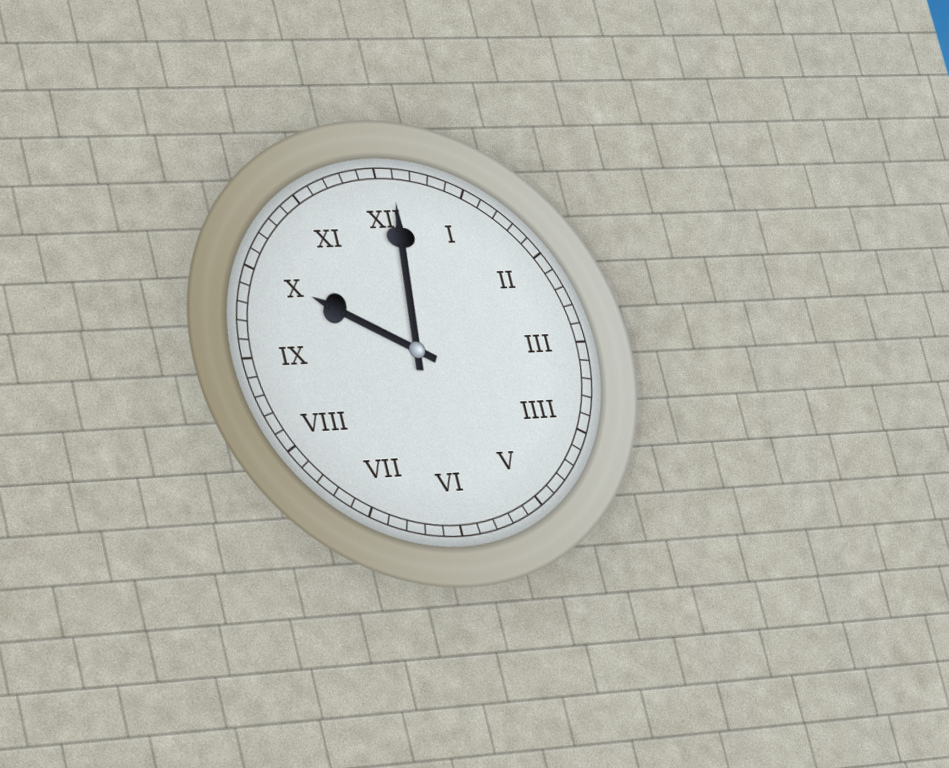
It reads 10.01
